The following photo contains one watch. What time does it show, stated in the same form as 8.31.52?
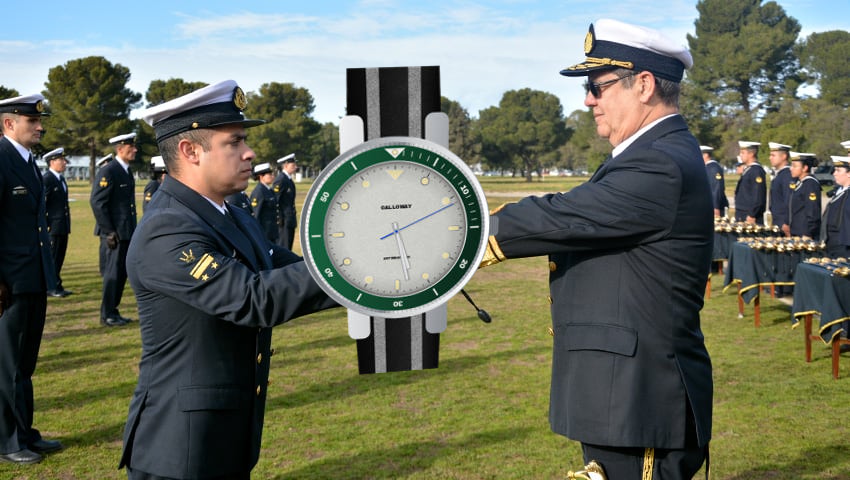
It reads 5.28.11
